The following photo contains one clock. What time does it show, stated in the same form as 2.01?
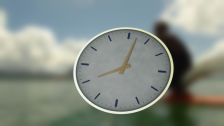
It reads 8.02
